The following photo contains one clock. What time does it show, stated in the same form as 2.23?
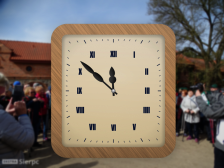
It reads 11.52
